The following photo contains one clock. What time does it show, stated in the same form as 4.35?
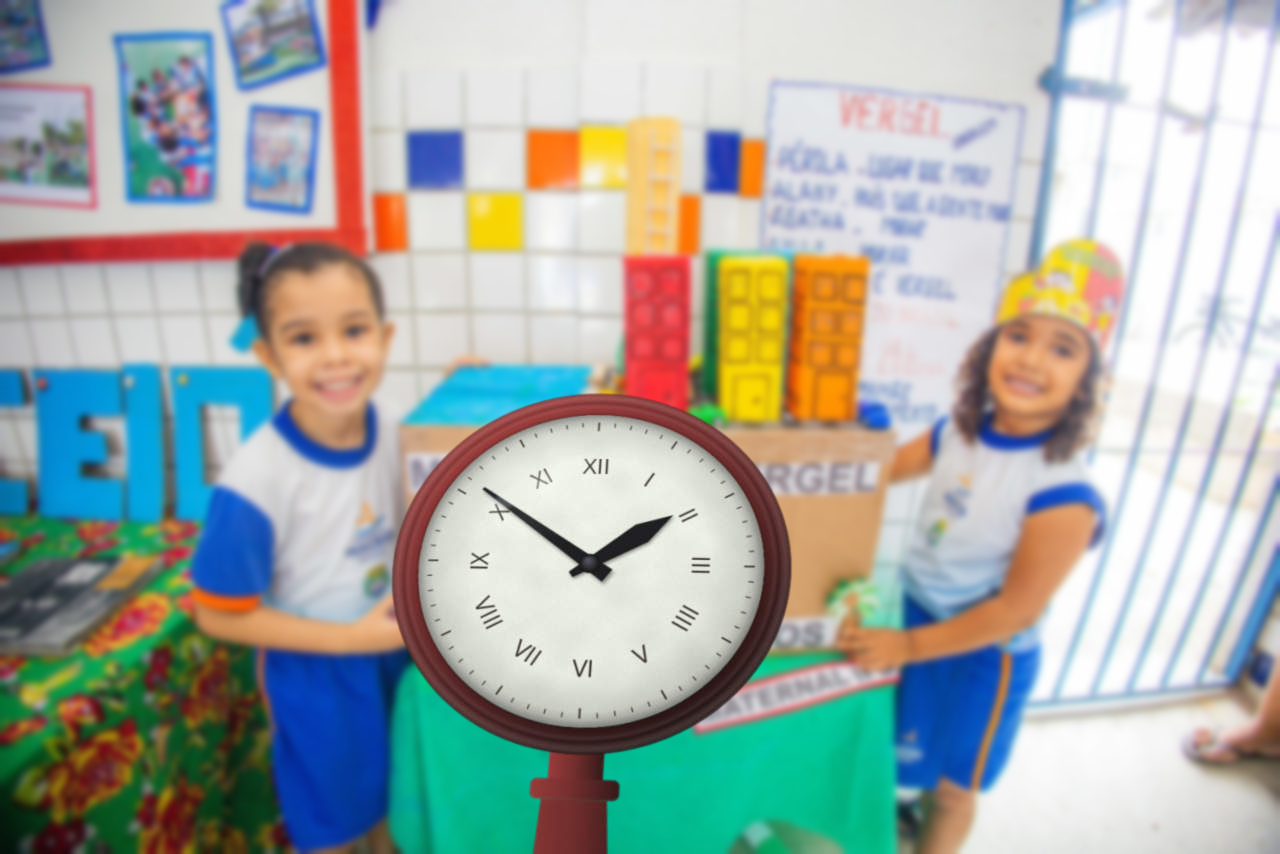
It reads 1.51
